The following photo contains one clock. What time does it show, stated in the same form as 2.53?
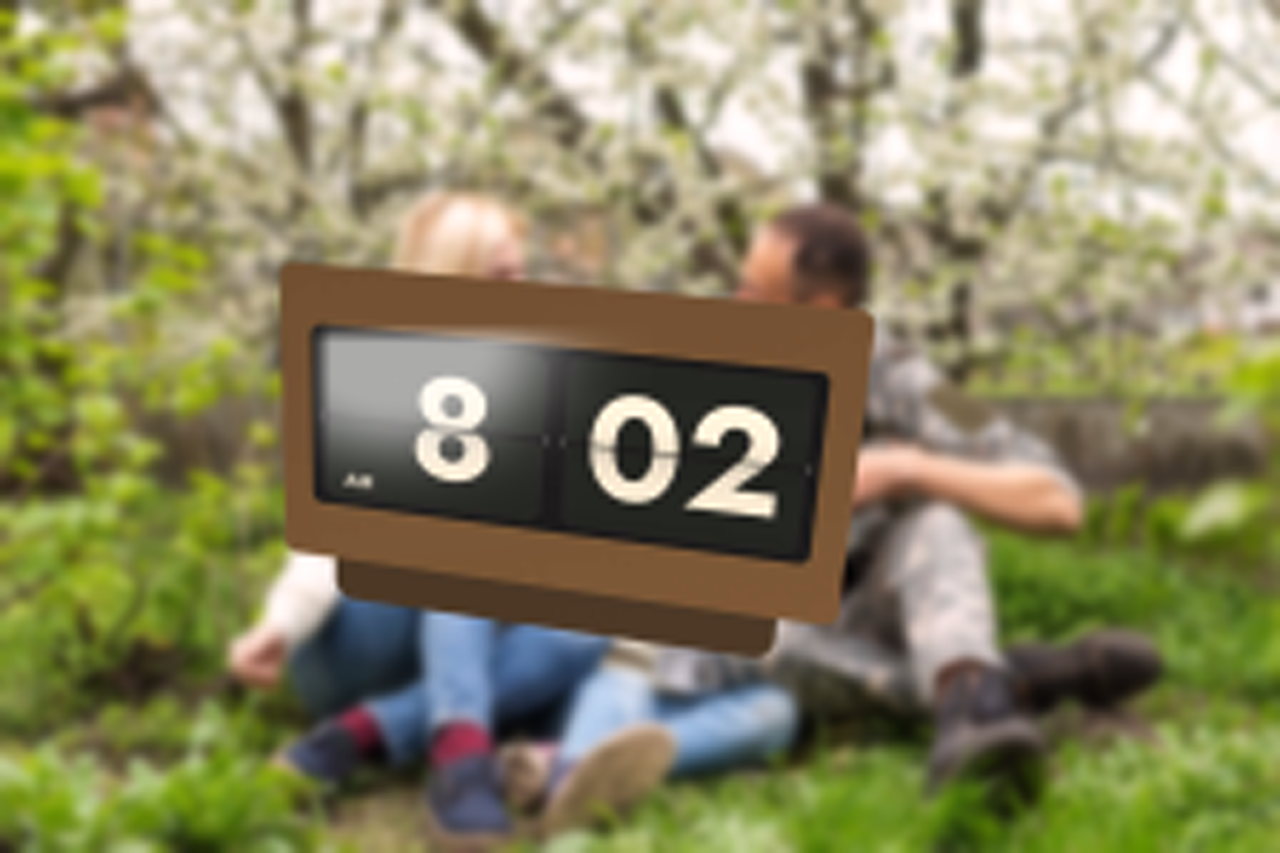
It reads 8.02
